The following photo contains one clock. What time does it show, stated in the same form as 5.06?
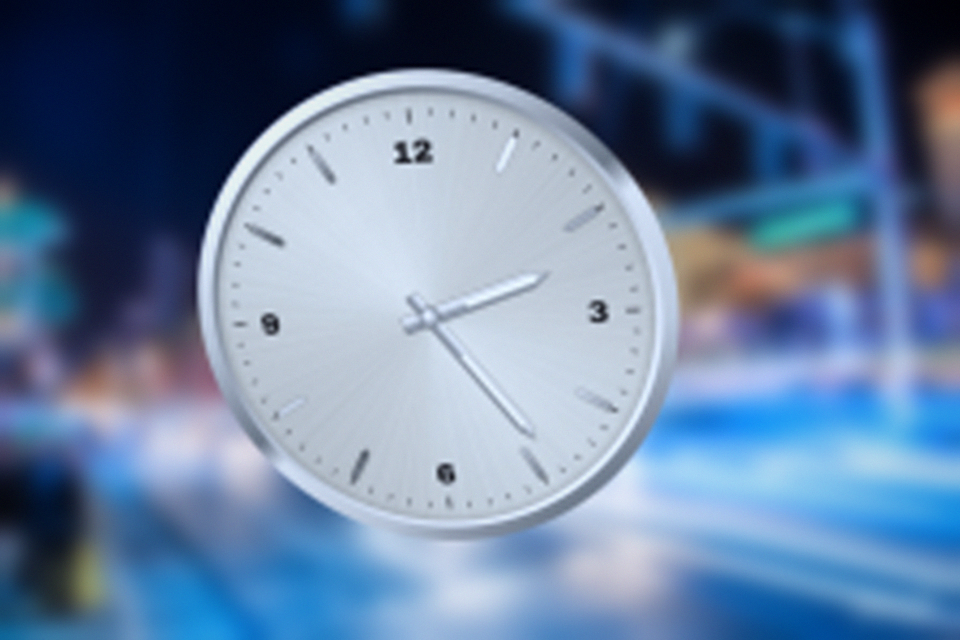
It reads 2.24
